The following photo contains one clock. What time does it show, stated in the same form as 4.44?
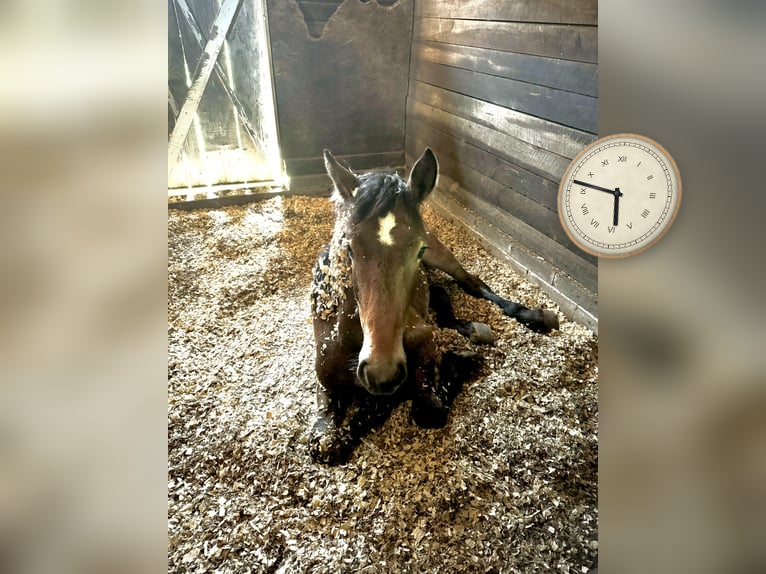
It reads 5.47
